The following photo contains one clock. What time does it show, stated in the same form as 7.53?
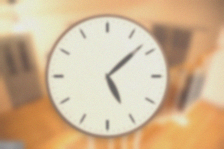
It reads 5.08
